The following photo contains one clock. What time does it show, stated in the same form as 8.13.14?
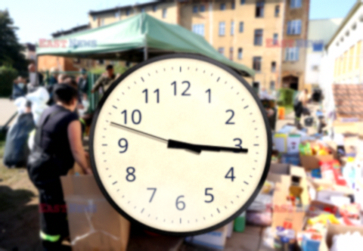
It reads 3.15.48
